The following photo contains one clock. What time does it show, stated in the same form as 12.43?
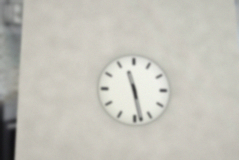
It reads 11.28
